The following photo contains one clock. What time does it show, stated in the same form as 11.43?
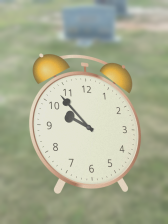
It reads 9.53
